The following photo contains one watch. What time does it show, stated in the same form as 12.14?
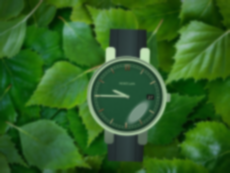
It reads 9.45
